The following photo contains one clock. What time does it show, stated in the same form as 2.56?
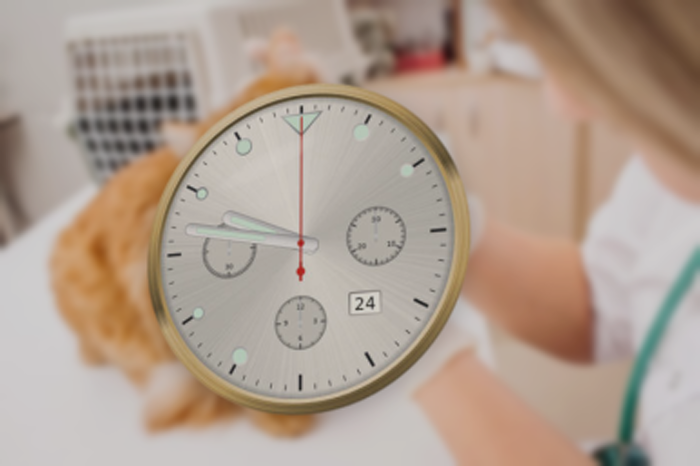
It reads 9.47
